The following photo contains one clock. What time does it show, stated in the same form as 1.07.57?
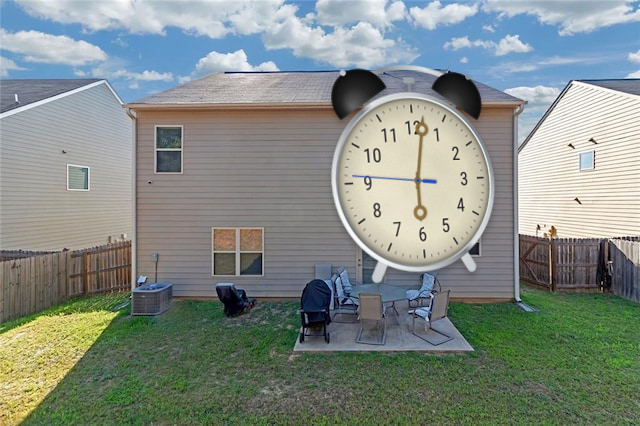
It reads 6.01.46
